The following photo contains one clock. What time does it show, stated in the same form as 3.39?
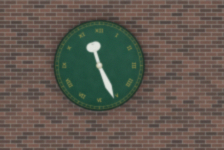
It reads 11.26
